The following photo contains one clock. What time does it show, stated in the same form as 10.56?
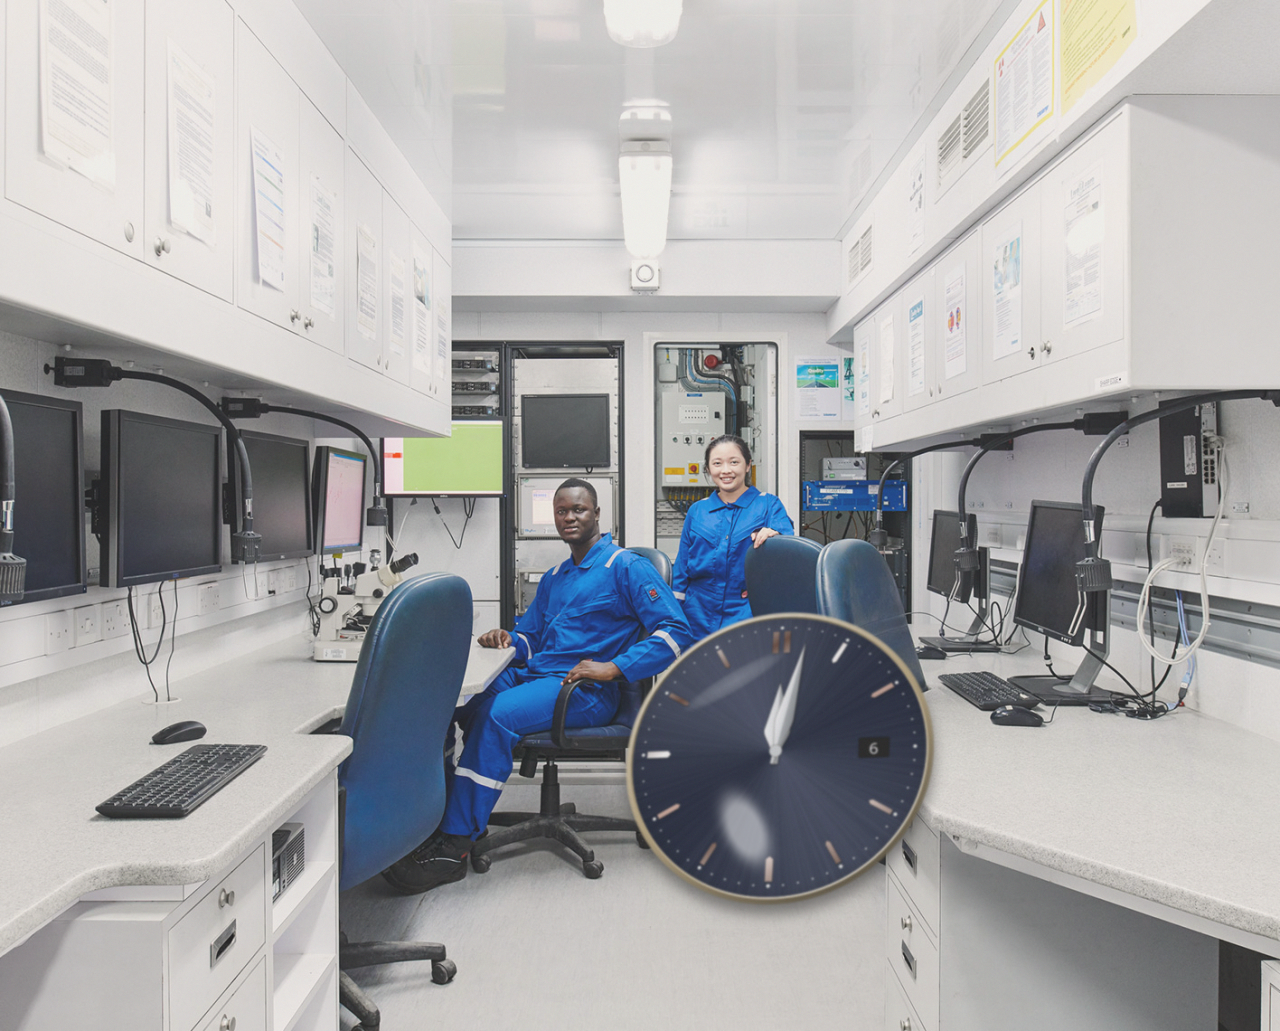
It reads 12.02
